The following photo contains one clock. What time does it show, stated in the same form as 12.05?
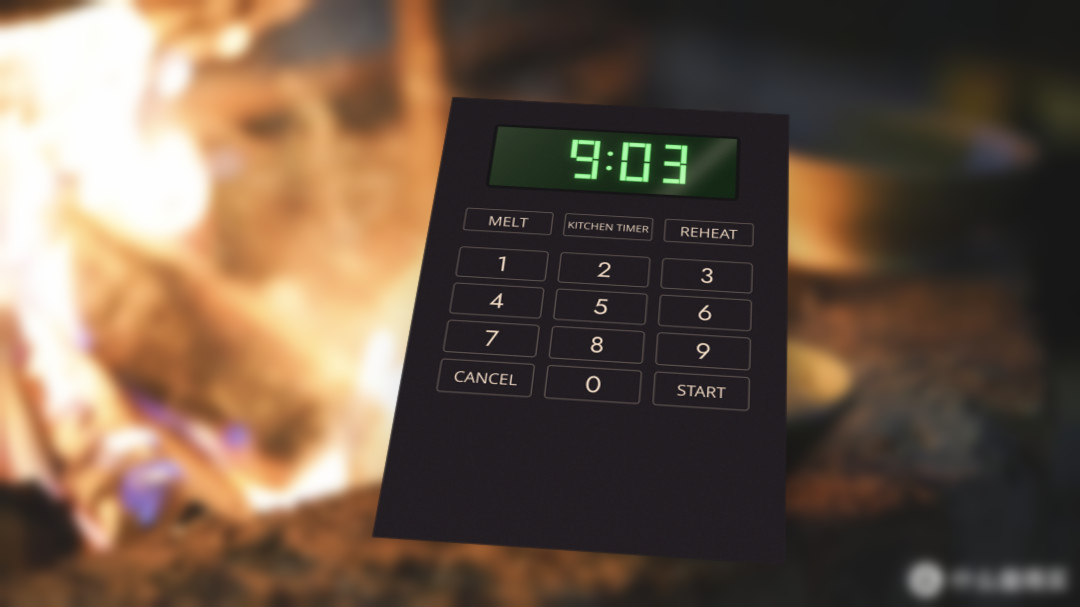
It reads 9.03
